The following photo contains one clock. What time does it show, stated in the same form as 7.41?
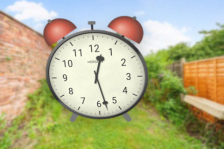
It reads 12.28
